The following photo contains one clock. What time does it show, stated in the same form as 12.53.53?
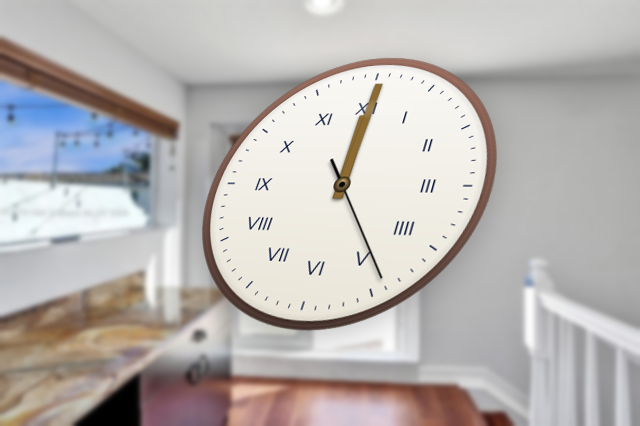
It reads 12.00.24
